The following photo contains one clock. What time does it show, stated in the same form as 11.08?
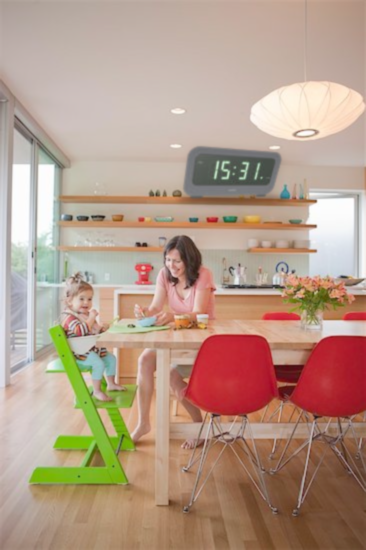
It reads 15.31
